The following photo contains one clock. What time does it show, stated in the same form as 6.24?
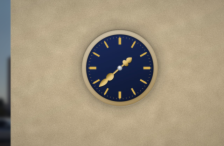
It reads 1.38
